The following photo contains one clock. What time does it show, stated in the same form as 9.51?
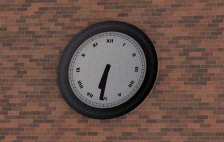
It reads 6.31
